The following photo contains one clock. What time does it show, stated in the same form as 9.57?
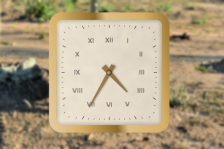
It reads 4.35
